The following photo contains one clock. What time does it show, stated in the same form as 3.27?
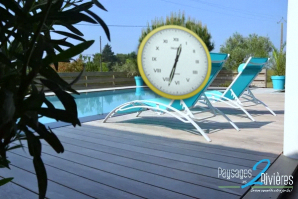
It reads 12.33
